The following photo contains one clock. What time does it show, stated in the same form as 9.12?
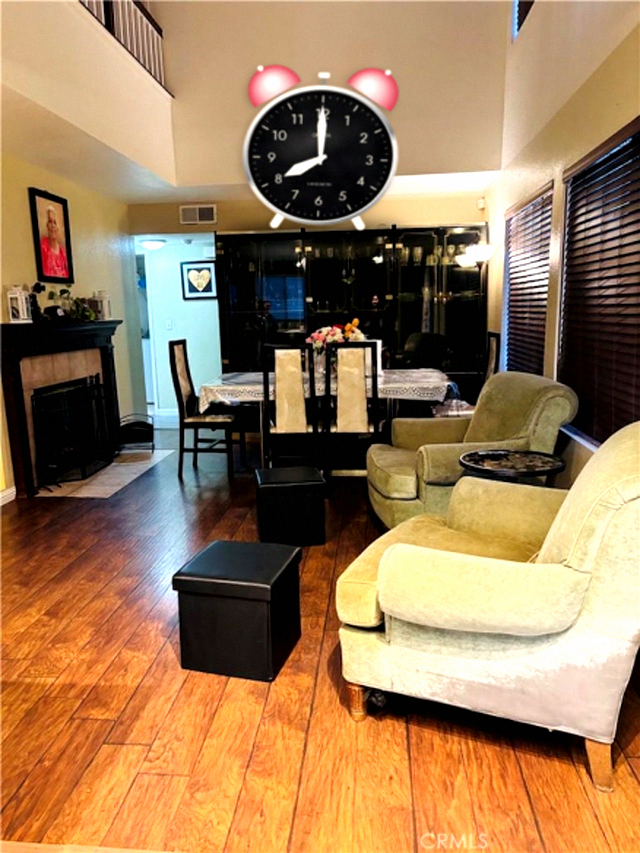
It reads 8.00
